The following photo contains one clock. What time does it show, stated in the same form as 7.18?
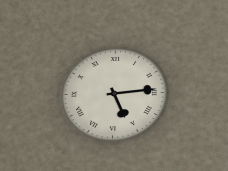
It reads 5.14
